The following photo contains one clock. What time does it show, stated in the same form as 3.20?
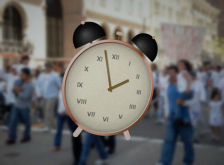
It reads 1.57
